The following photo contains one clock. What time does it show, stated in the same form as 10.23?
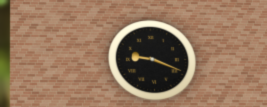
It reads 9.19
